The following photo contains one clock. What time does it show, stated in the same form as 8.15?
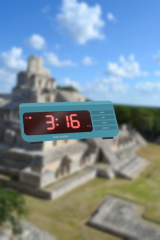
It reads 3.16
